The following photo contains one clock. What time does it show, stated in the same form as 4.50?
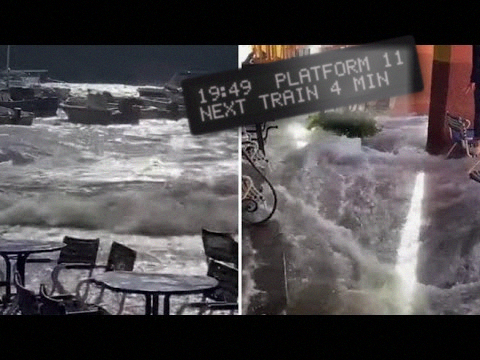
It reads 19.49
